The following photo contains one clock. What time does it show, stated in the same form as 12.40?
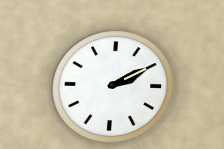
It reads 2.10
